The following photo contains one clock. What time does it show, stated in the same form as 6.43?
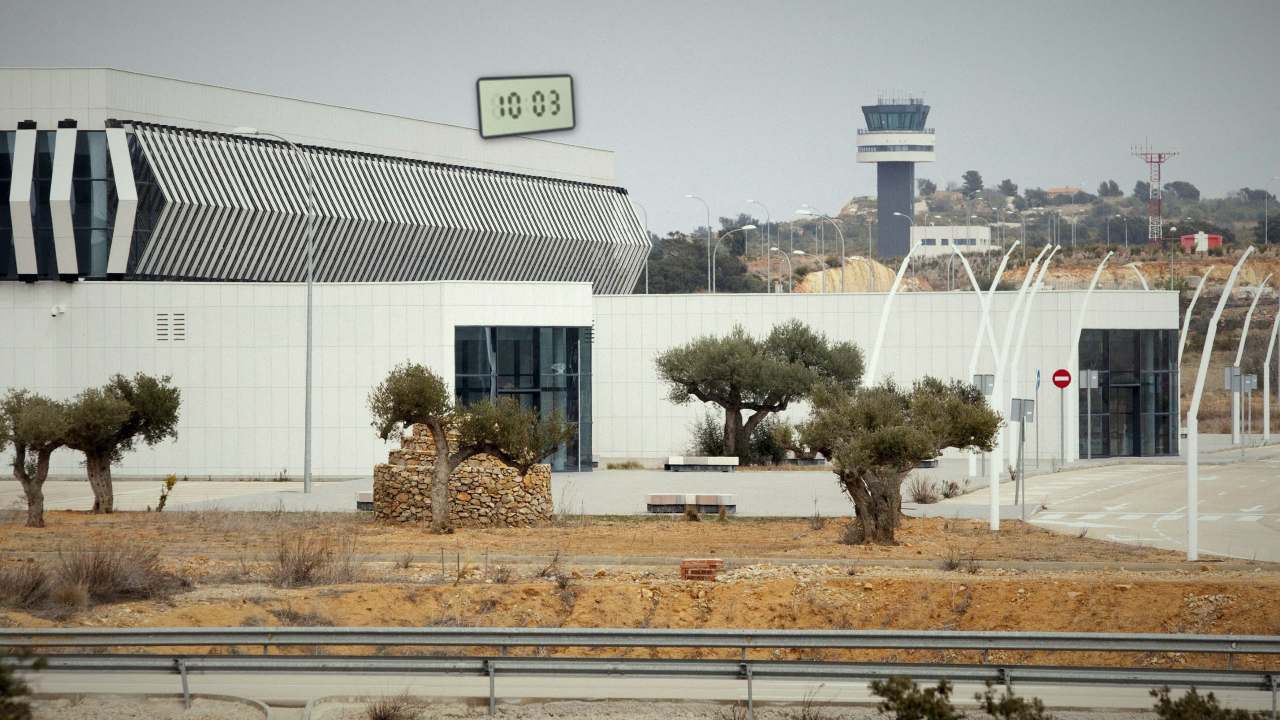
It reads 10.03
